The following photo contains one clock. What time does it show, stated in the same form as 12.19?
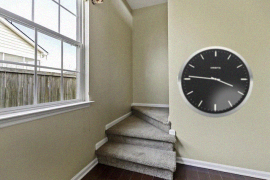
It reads 3.46
